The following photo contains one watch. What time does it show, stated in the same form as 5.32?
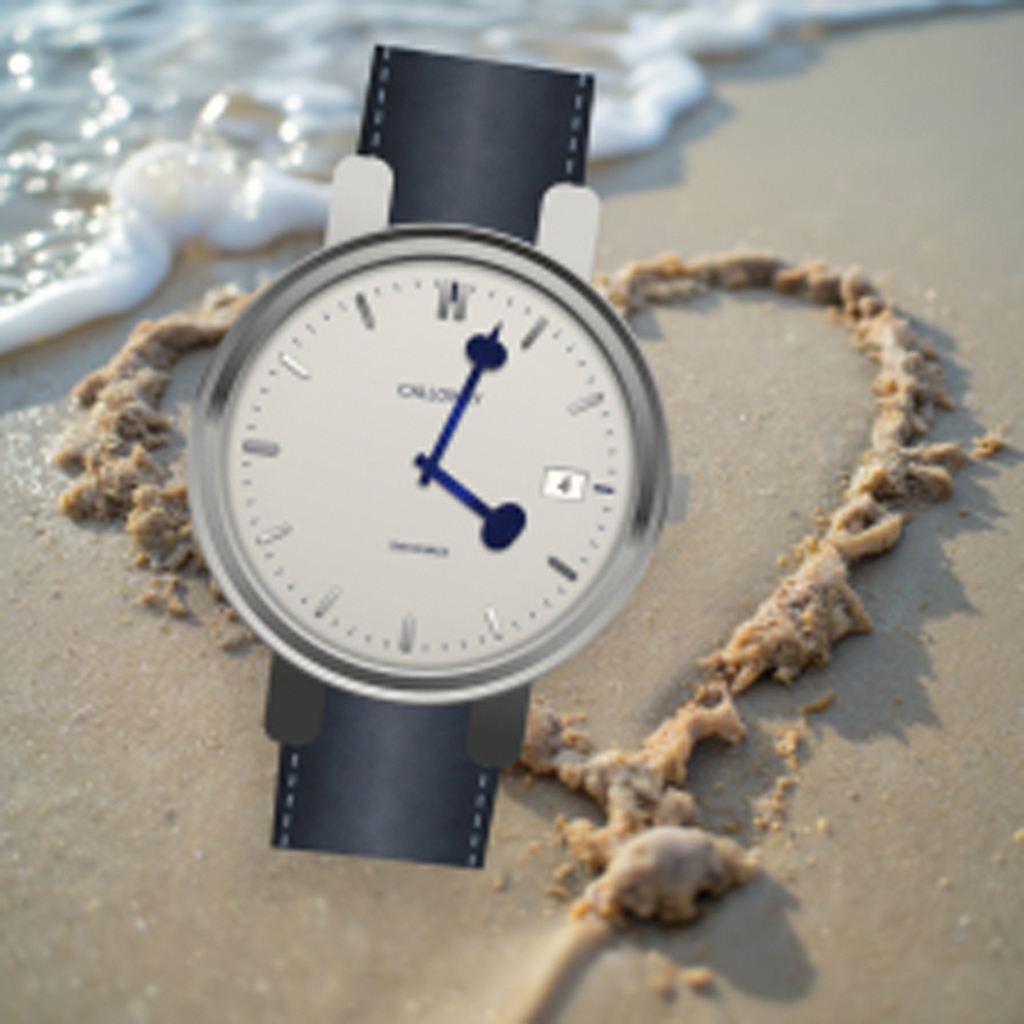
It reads 4.03
